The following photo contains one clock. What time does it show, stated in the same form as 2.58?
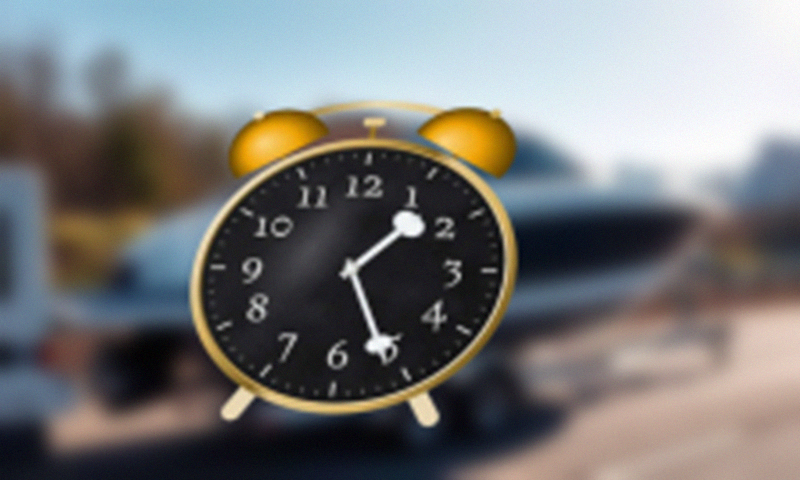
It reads 1.26
